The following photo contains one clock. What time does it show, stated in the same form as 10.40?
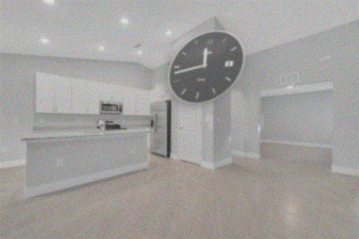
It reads 11.43
